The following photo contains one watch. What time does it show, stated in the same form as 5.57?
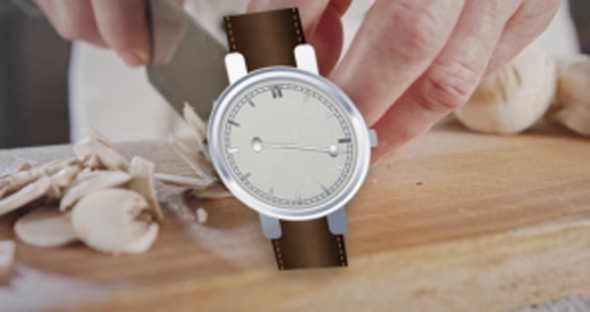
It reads 9.17
